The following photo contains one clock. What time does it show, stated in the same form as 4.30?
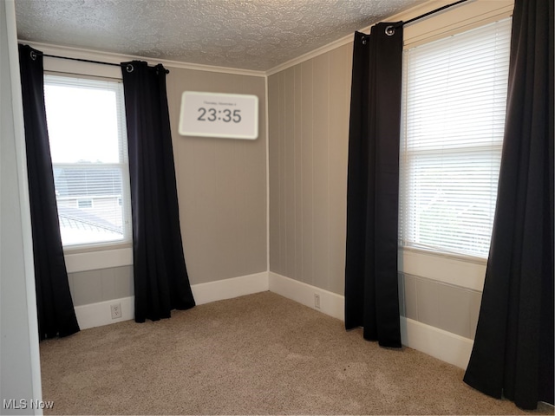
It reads 23.35
